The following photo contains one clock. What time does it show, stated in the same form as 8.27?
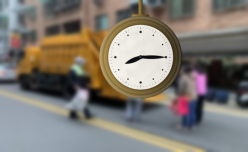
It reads 8.15
